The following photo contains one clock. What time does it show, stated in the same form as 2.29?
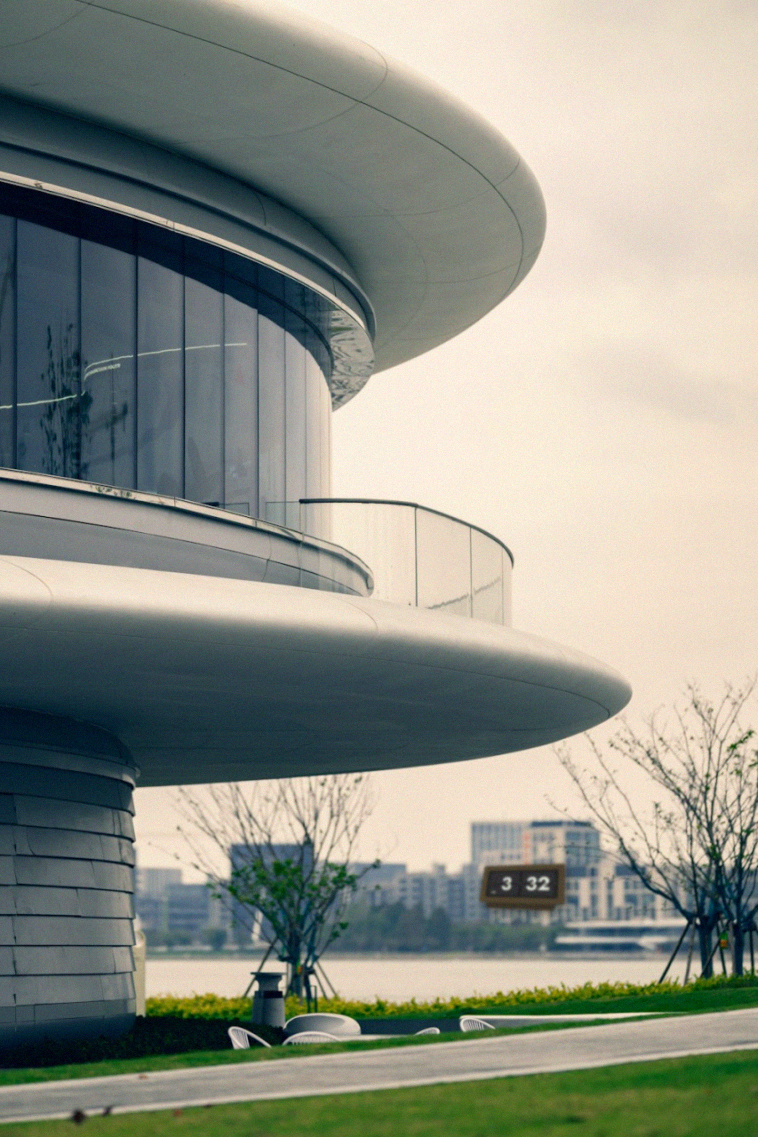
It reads 3.32
